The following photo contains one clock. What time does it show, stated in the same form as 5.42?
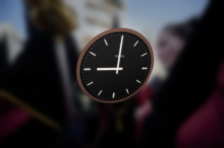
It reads 9.00
